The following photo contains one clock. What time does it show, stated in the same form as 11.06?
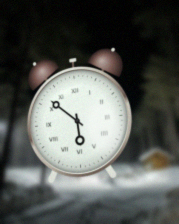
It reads 5.52
